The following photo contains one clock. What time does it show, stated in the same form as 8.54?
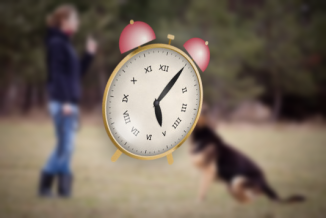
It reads 5.05
